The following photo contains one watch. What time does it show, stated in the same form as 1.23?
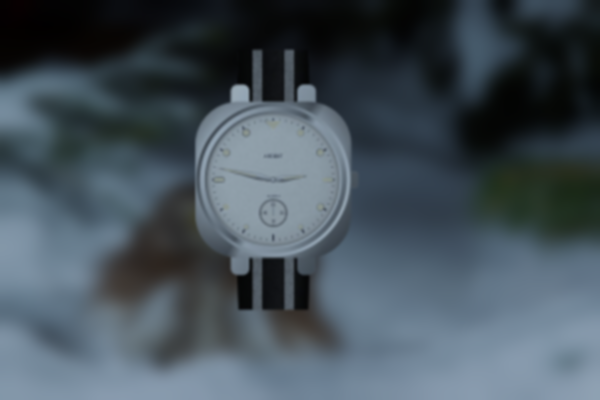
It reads 2.47
